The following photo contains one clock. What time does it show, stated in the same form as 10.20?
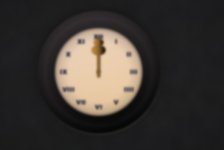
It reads 12.00
